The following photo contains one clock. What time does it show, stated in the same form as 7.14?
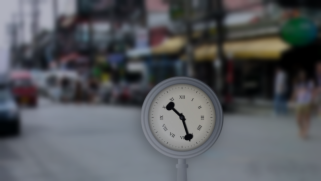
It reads 10.27
